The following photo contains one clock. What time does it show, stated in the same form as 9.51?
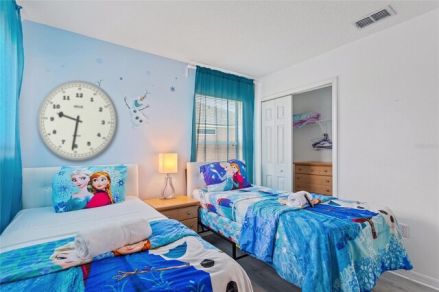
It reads 9.31
